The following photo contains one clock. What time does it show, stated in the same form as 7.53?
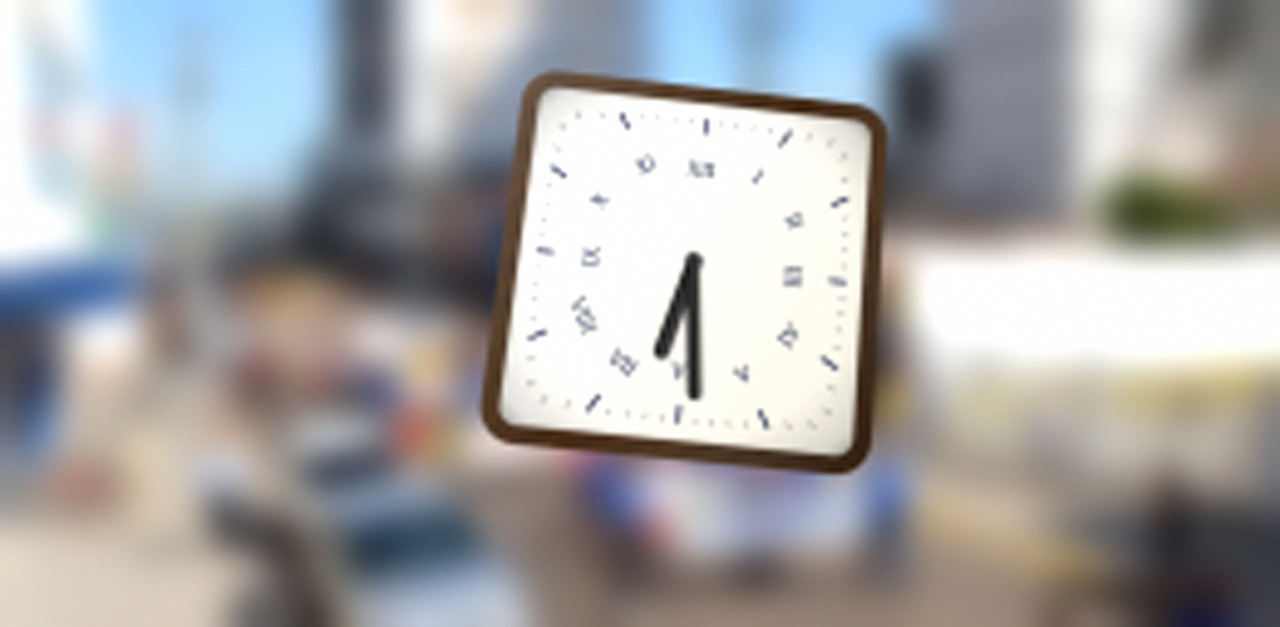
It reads 6.29
